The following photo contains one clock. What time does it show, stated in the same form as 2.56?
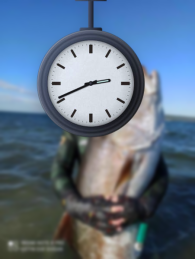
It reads 2.41
